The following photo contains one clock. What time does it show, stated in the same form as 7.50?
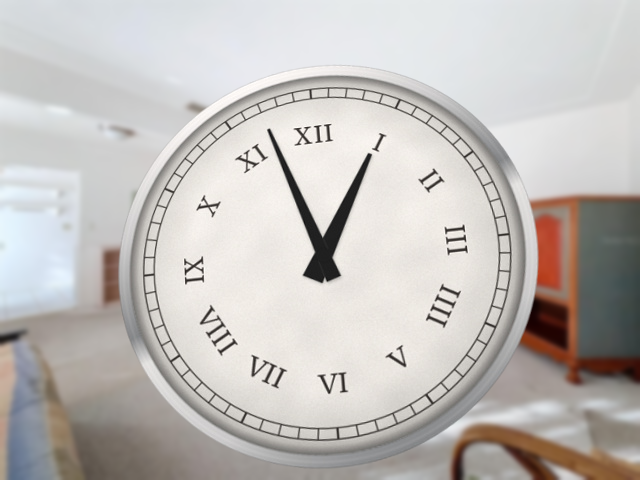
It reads 12.57
